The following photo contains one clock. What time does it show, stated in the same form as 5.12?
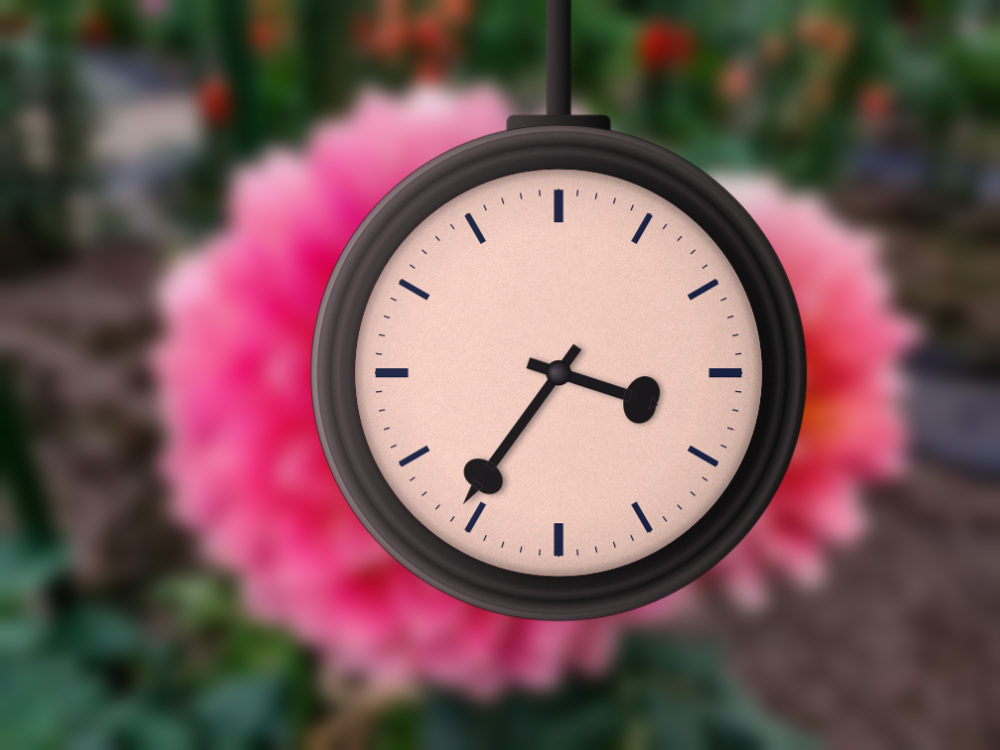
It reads 3.36
